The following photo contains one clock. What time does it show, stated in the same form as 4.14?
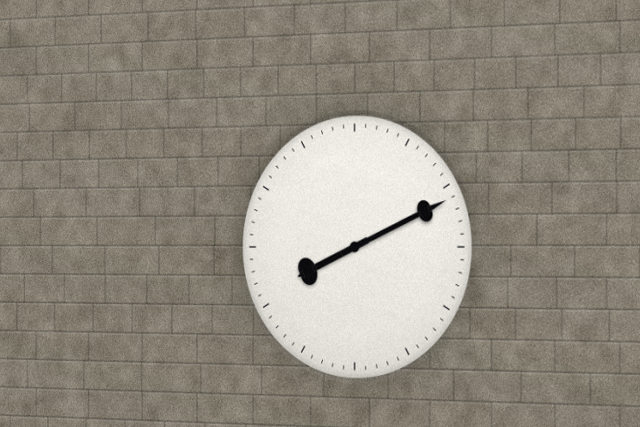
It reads 8.11
